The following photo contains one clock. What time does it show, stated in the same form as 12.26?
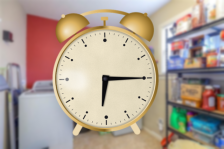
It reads 6.15
